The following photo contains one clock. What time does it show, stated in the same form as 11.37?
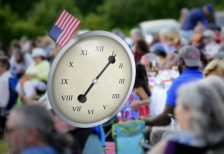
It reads 7.06
